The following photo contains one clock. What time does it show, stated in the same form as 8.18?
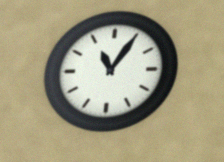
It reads 11.05
